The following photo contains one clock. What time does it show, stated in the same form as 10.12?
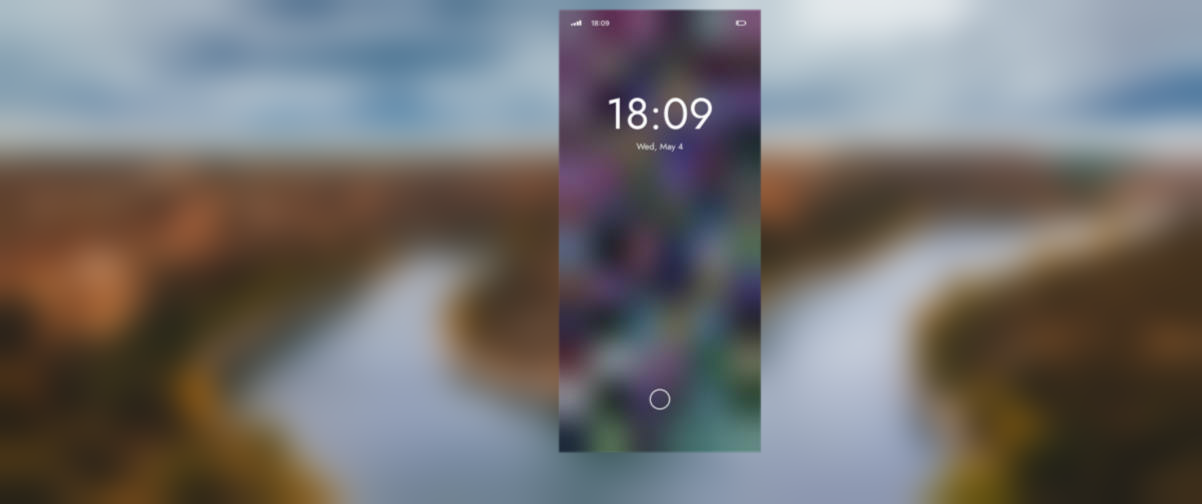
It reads 18.09
